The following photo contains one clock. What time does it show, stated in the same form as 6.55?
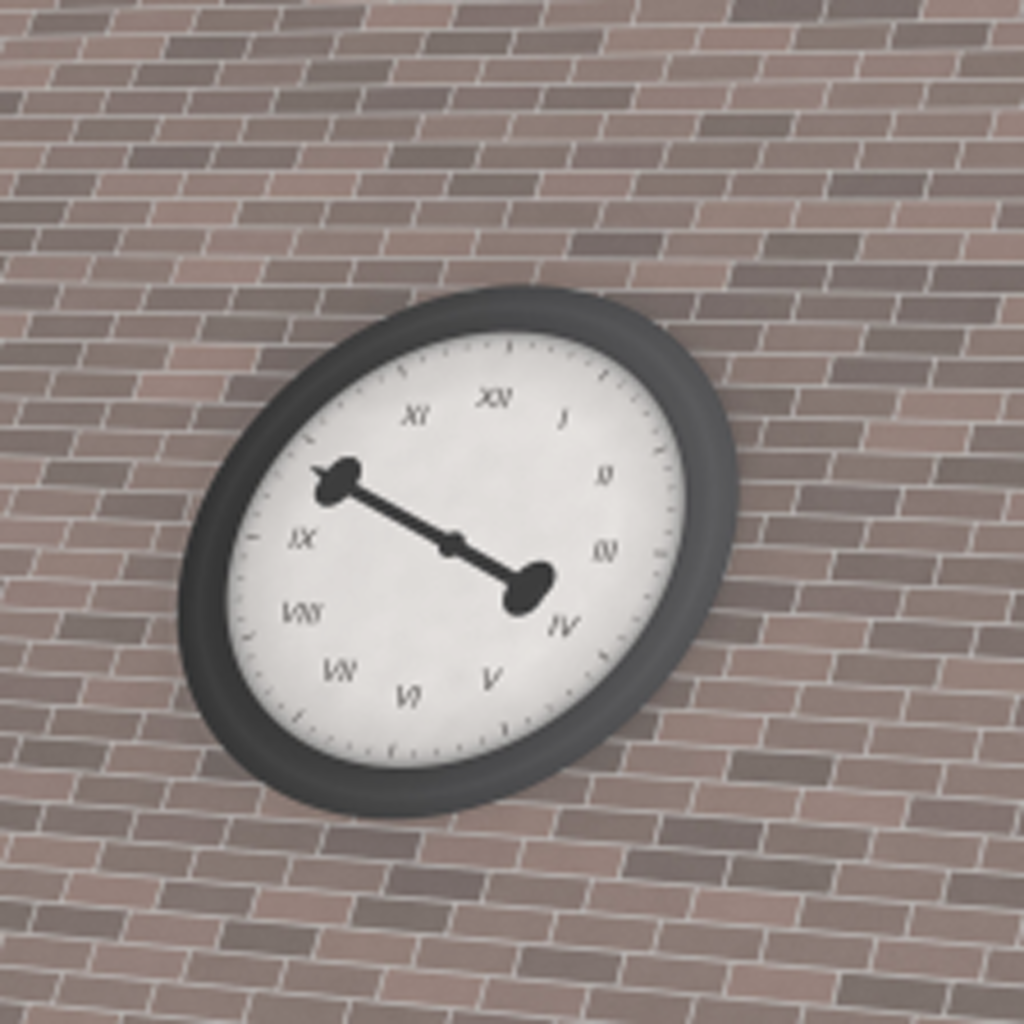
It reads 3.49
